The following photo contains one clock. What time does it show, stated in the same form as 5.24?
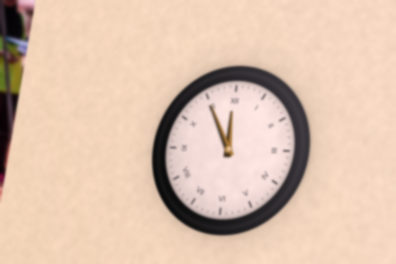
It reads 11.55
